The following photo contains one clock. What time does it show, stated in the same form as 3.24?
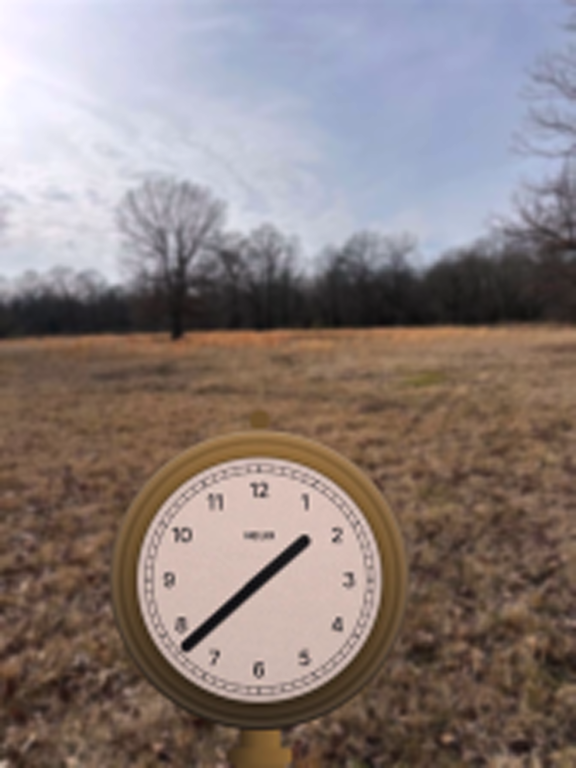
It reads 1.38
